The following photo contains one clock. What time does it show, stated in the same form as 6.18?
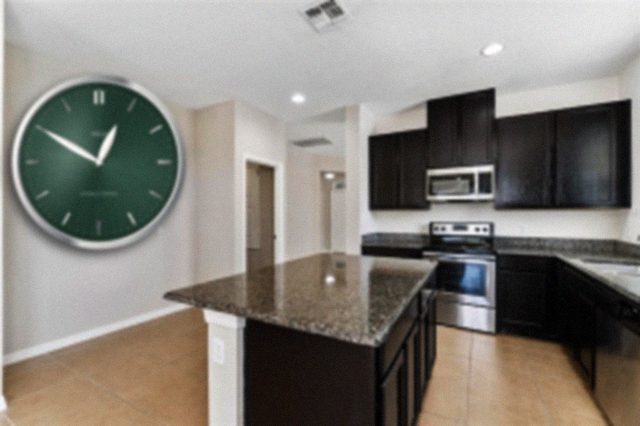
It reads 12.50
